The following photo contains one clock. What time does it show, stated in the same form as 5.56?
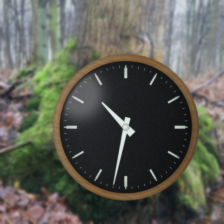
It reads 10.32
